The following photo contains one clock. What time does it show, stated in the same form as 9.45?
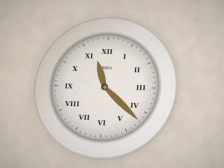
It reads 11.22
